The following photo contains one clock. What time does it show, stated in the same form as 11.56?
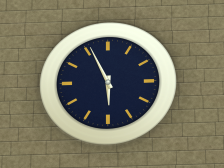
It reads 5.56
